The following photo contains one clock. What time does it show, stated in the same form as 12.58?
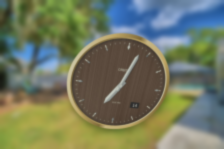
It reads 7.03
